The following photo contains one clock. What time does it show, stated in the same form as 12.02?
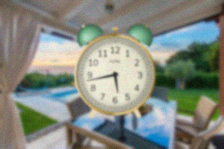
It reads 5.43
